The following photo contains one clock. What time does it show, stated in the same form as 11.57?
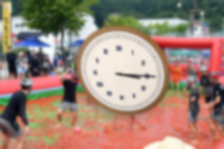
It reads 3.15
